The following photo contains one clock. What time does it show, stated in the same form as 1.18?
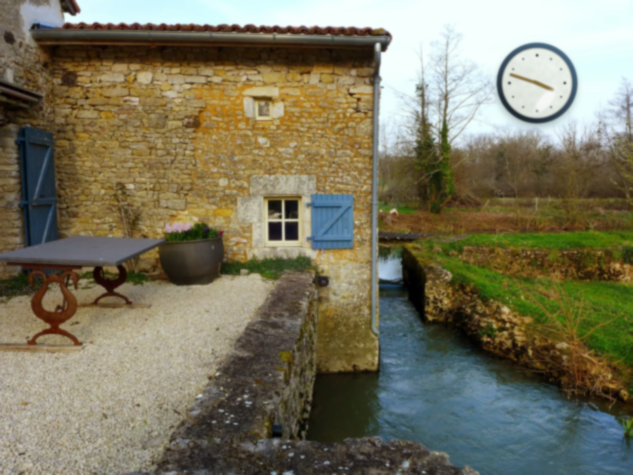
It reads 3.48
